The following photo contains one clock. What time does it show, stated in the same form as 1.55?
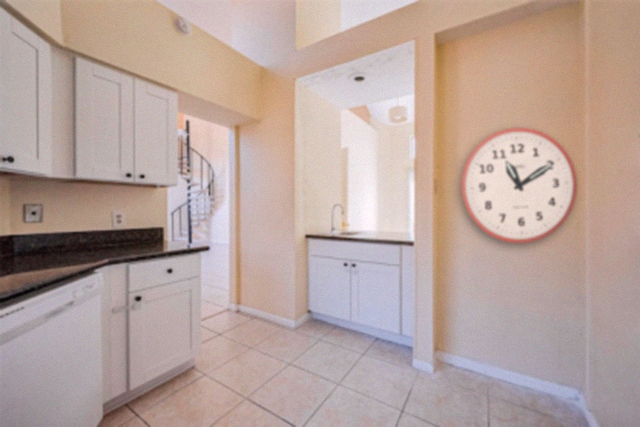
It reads 11.10
